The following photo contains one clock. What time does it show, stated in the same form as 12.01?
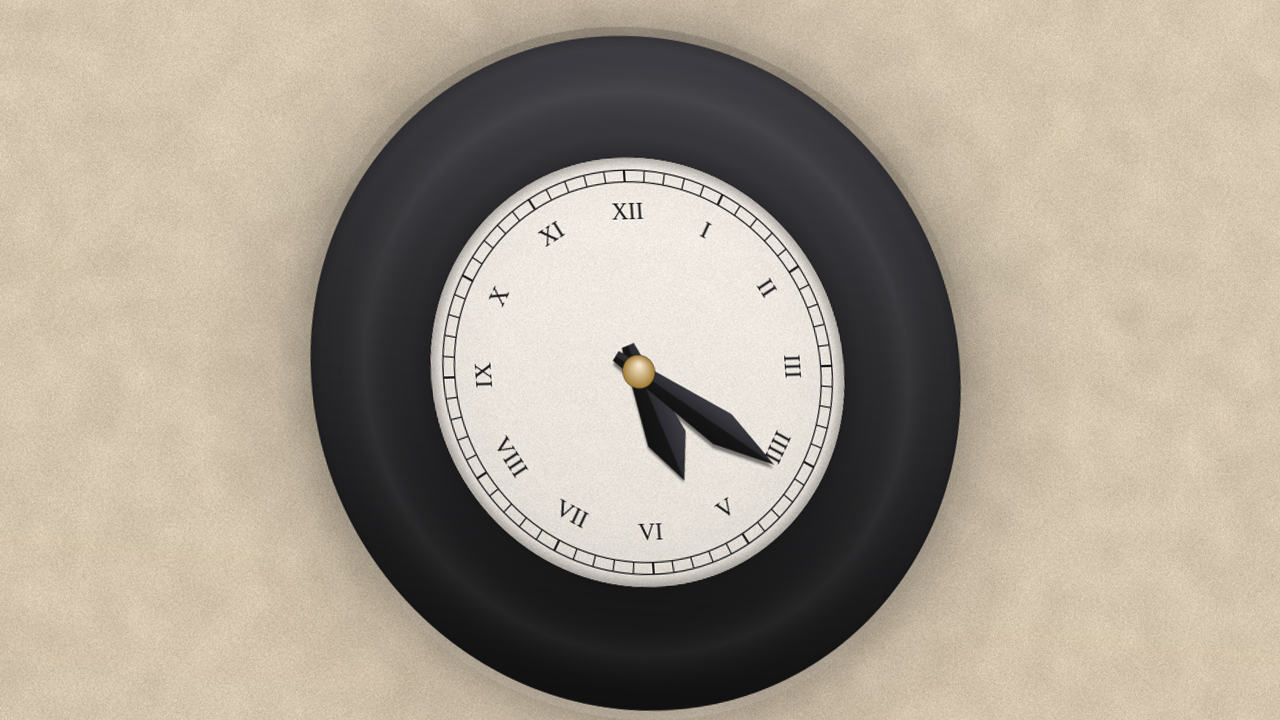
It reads 5.21
